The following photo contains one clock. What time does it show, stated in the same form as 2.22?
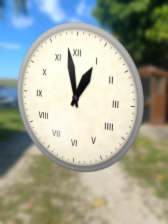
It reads 12.58
